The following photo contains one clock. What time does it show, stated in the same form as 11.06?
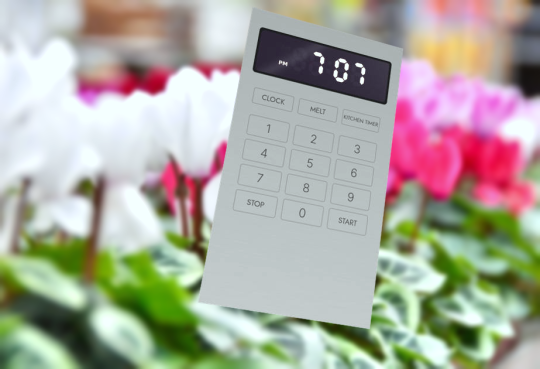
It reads 7.07
